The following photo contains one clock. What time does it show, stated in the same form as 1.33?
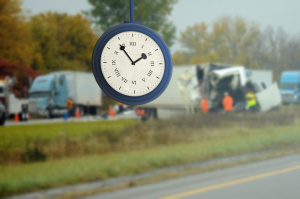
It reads 1.54
